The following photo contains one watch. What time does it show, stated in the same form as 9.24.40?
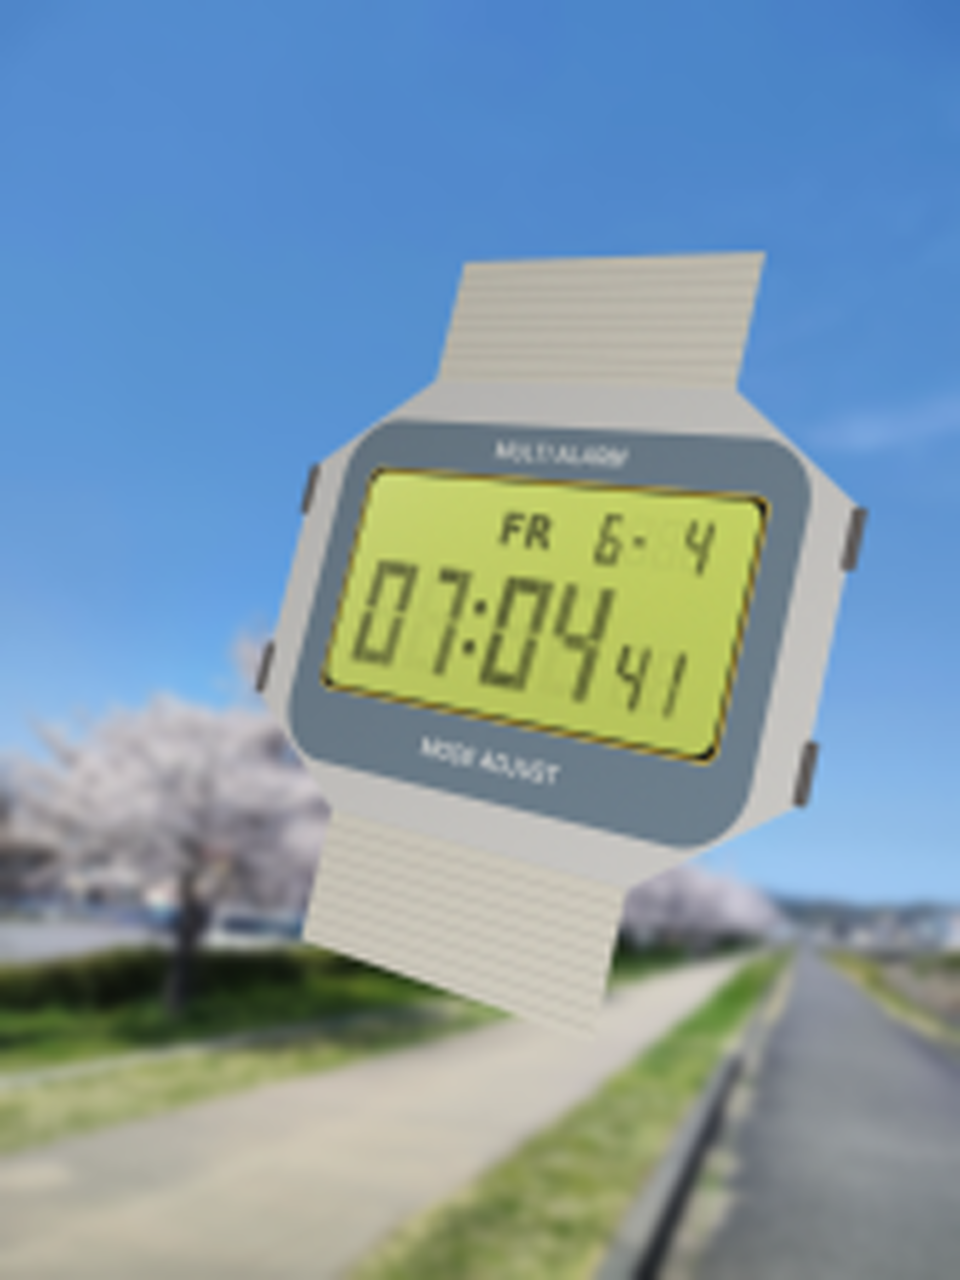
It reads 7.04.41
